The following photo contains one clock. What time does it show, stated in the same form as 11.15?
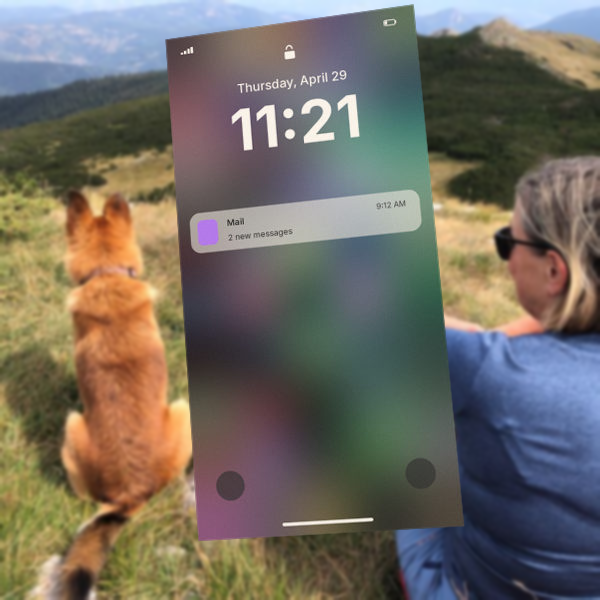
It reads 11.21
